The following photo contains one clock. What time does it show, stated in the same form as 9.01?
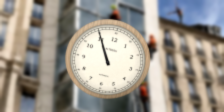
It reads 10.55
